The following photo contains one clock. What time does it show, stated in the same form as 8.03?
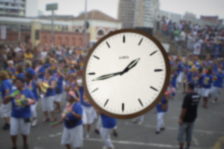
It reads 1.43
